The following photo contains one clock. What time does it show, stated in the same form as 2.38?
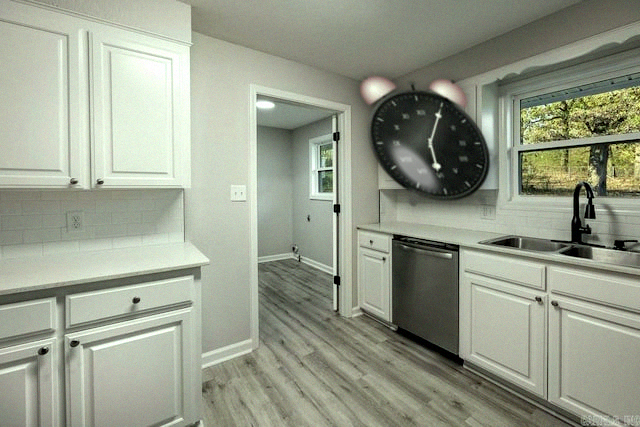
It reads 6.05
